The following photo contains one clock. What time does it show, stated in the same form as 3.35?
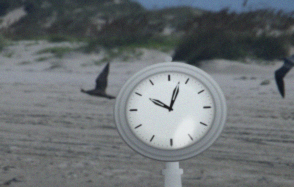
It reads 10.03
